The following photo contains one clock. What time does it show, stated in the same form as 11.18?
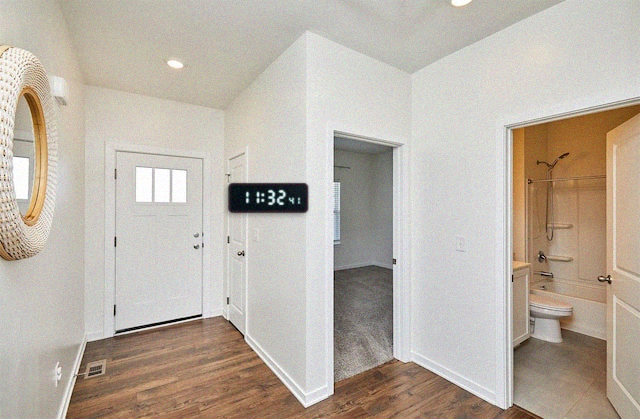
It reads 11.32
